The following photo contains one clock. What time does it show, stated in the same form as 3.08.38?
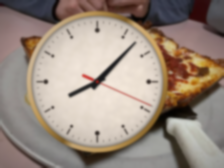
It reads 8.07.19
